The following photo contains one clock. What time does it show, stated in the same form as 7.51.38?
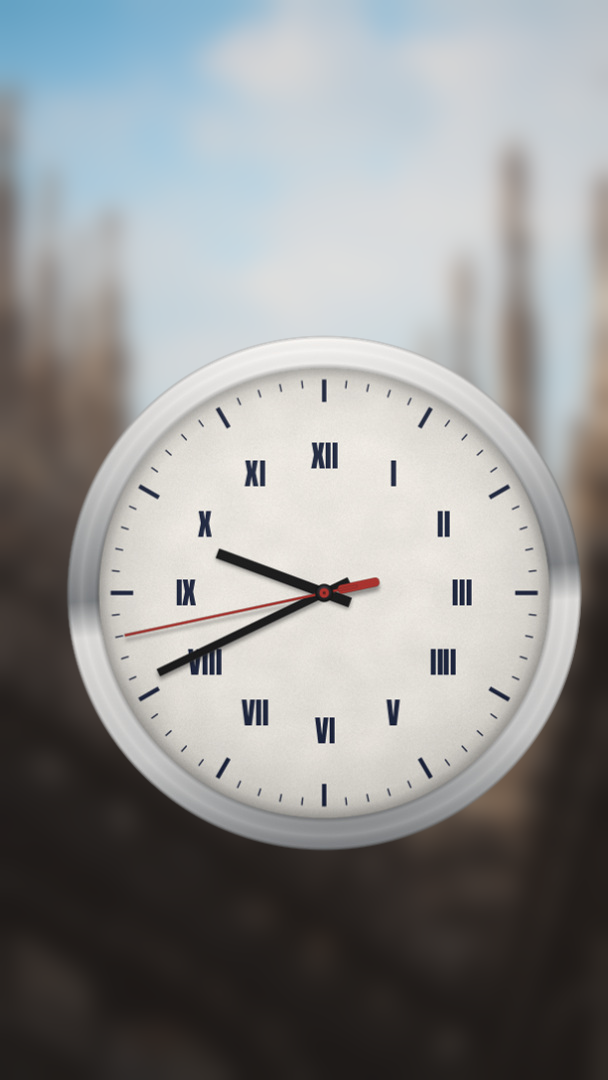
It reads 9.40.43
